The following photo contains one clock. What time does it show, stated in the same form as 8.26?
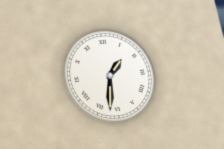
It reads 1.32
